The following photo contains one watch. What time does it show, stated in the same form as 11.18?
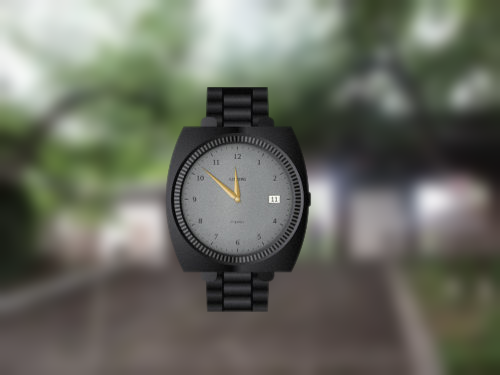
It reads 11.52
